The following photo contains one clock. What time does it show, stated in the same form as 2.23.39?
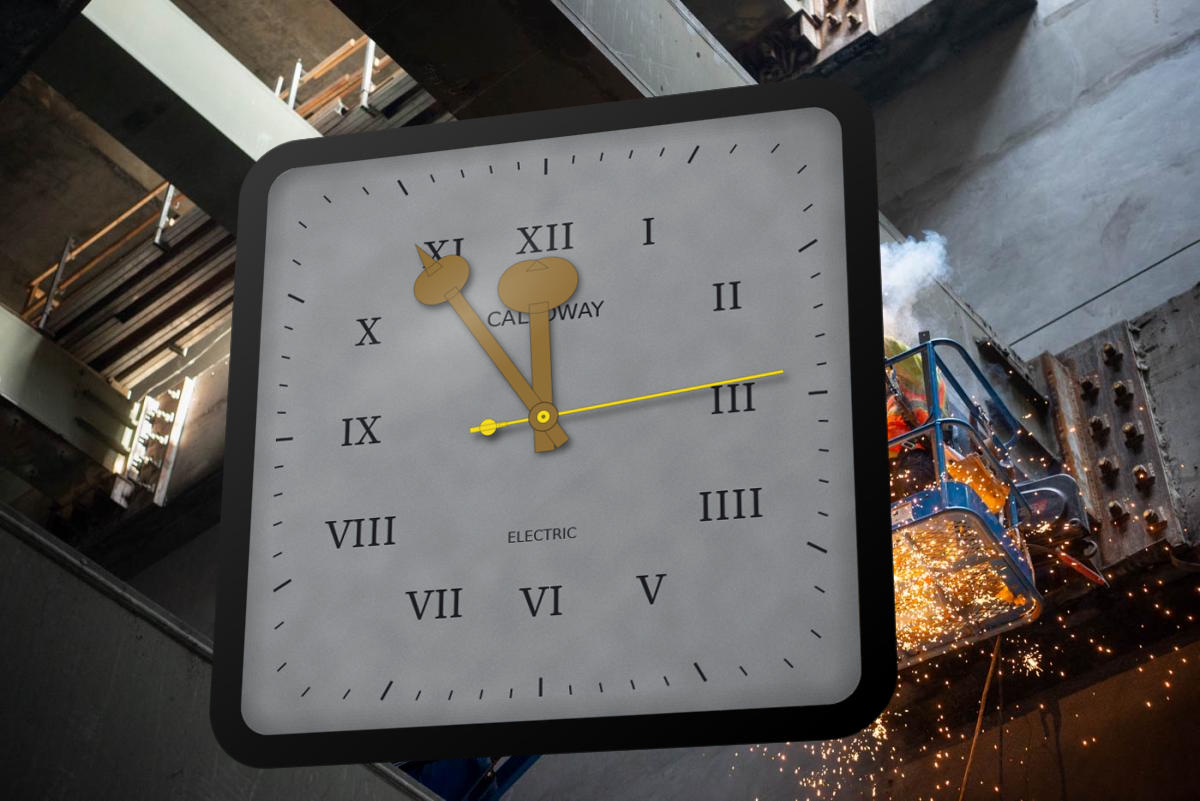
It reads 11.54.14
